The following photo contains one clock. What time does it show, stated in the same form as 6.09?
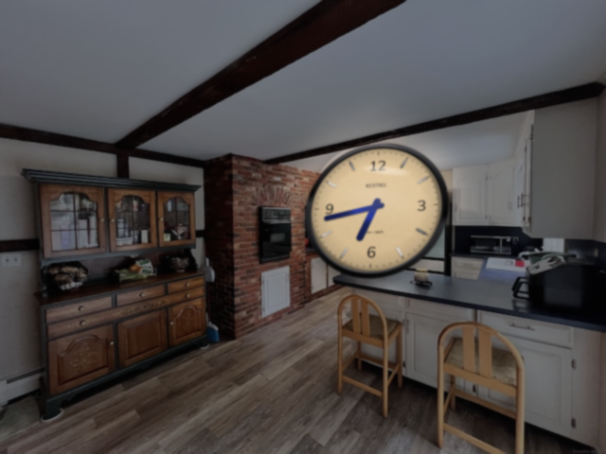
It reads 6.43
